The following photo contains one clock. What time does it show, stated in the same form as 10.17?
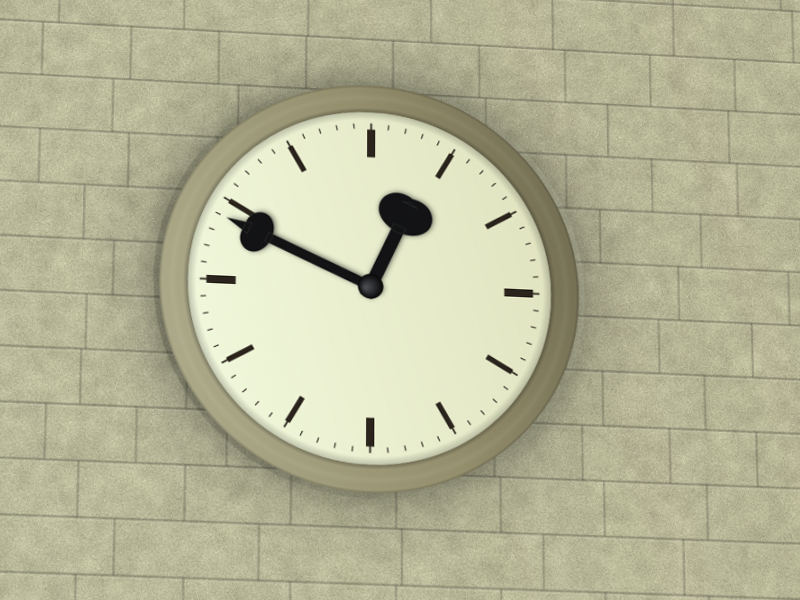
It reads 12.49
